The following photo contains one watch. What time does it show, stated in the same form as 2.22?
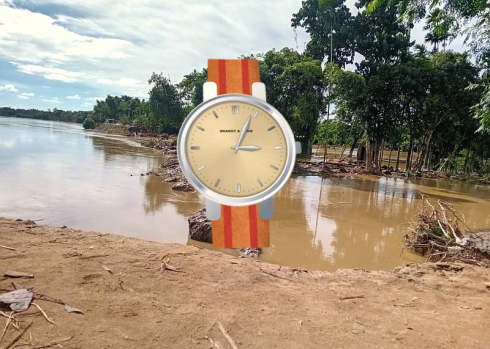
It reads 3.04
